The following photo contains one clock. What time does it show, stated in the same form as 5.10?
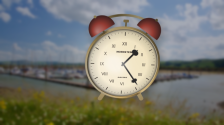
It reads 1.24
